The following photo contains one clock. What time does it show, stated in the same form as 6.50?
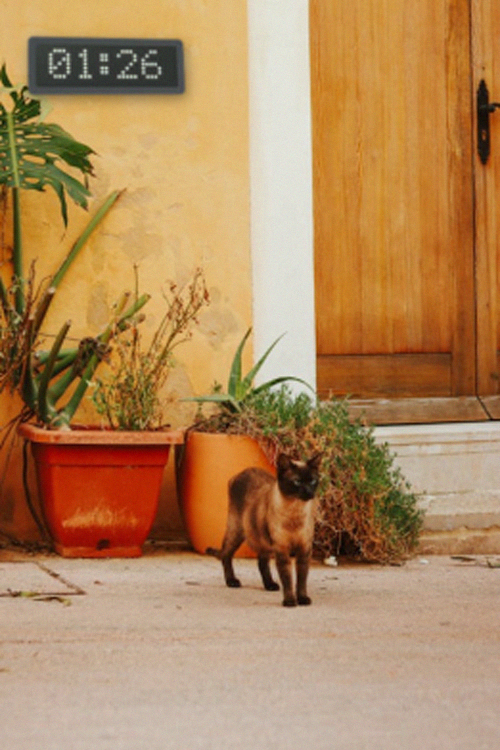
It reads 1.26
